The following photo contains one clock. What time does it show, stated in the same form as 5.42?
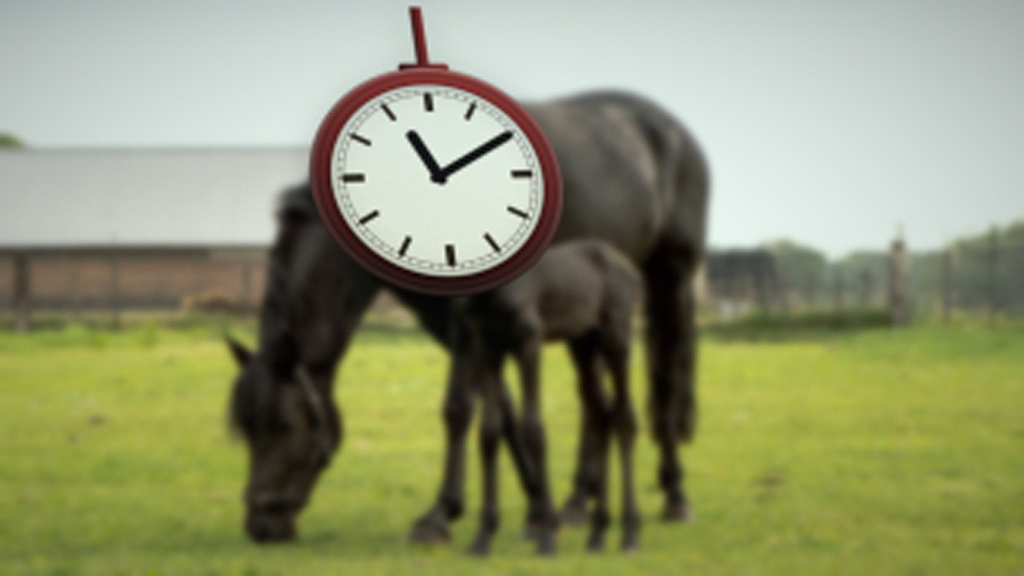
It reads 11.10
